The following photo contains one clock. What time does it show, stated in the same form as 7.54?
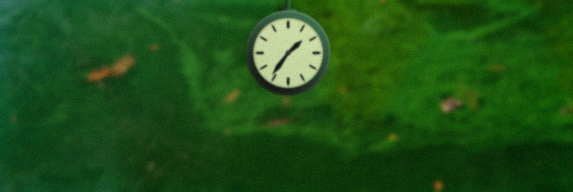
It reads 1.36
